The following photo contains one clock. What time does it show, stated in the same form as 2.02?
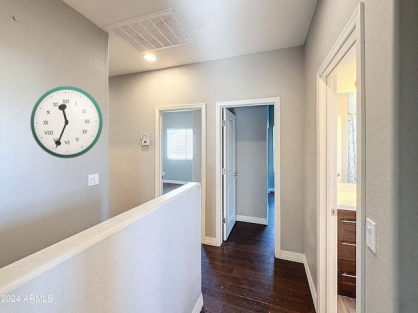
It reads 11.34
